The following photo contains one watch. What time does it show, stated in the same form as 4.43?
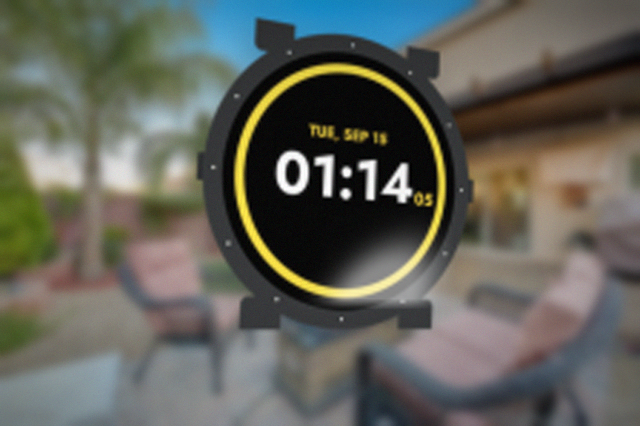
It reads 1.14
